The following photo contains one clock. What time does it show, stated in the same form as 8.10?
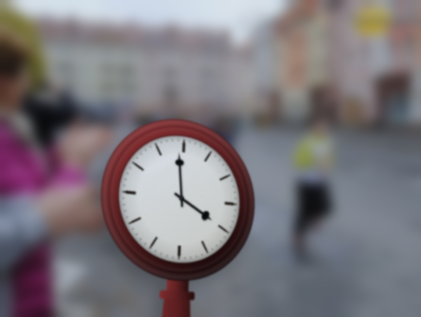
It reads 3.59
